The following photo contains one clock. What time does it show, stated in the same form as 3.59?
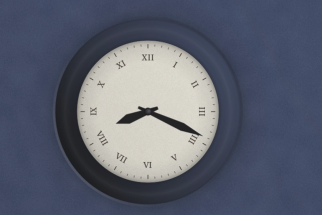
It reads 8.19
